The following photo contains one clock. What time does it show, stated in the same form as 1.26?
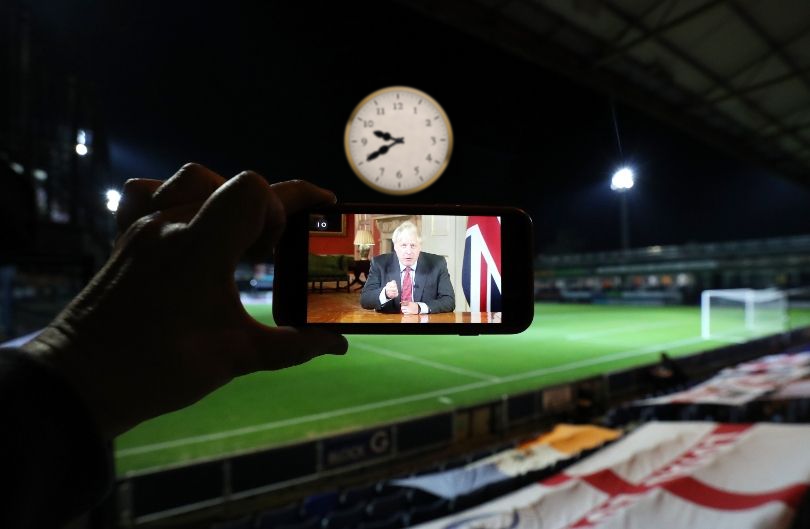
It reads 9.40
